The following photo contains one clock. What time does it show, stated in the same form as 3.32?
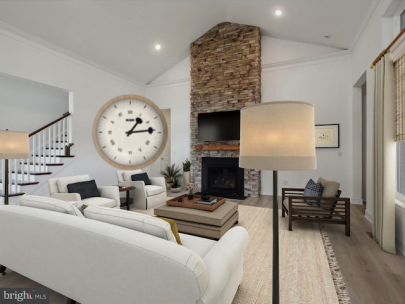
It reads 1.14
